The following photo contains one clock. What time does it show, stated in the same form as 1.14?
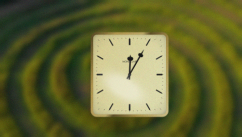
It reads 12.05
